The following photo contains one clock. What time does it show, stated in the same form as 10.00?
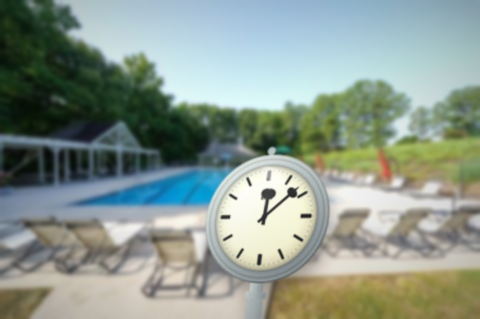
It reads 12.08
